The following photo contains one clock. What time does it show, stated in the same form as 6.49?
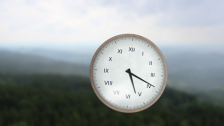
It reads 5.19
